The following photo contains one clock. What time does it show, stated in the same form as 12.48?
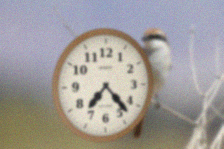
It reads 7.23
